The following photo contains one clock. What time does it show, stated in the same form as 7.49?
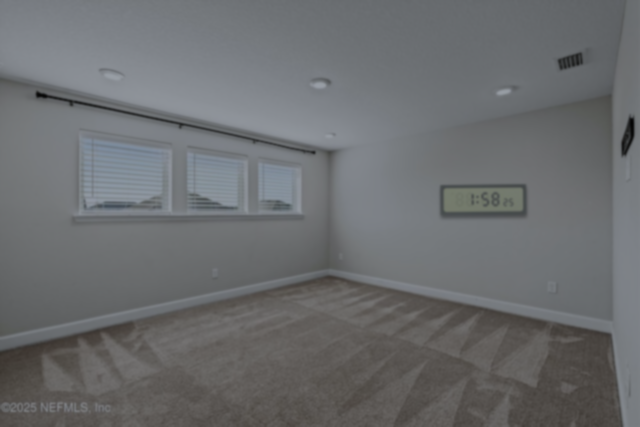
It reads 1.58
